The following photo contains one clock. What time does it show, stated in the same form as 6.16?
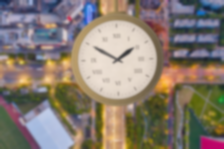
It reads 1.50
